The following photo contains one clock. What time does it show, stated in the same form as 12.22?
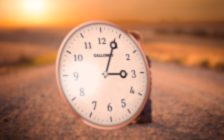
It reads 3.04
